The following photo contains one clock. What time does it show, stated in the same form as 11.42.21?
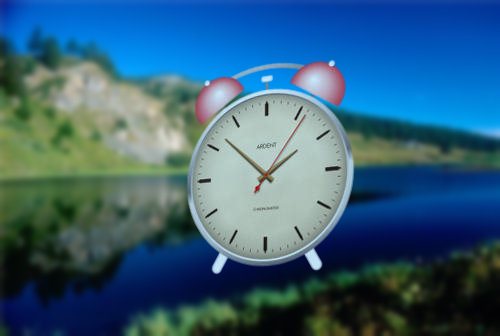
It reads 1.52.06
